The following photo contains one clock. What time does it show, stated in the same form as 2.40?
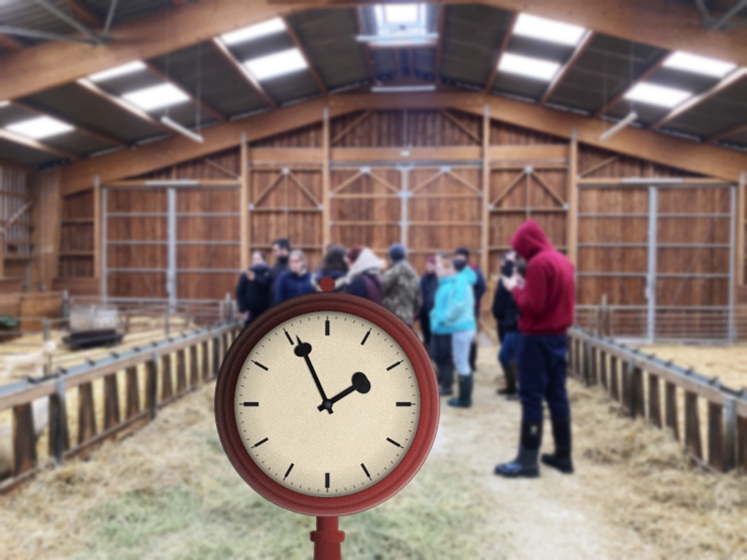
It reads 1.56
